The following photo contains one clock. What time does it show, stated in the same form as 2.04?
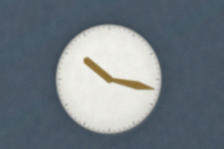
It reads 10.17
